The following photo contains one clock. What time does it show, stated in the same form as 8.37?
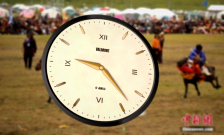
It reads 9.23
